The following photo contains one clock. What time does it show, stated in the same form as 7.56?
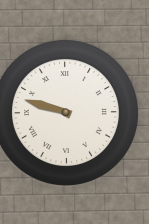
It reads 9.48
